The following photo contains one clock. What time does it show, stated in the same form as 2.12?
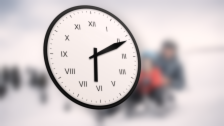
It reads 6.11
